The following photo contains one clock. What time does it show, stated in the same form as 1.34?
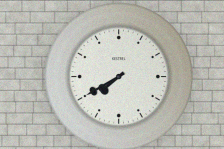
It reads 7.40
